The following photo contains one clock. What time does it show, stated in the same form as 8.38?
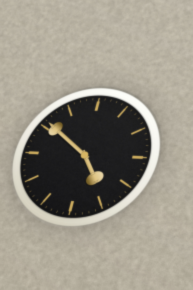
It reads 4.51
